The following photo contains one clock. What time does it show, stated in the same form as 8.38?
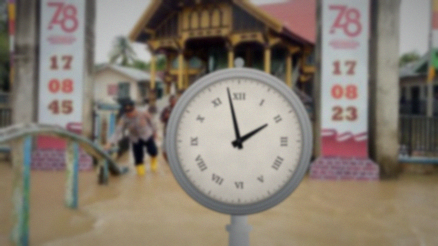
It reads 1.58
